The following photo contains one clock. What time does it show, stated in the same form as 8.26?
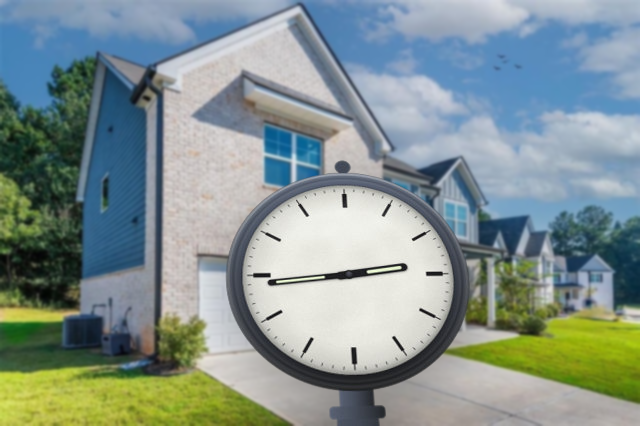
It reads 2.44
